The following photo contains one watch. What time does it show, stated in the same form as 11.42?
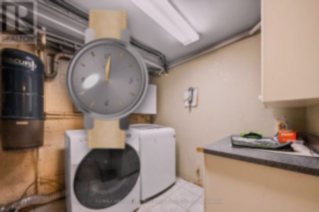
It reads 12.01
